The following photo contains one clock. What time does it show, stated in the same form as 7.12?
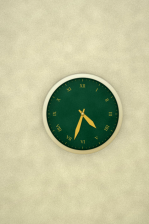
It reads 4.33
